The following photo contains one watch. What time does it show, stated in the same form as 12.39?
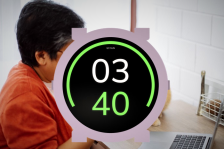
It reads 3.40
